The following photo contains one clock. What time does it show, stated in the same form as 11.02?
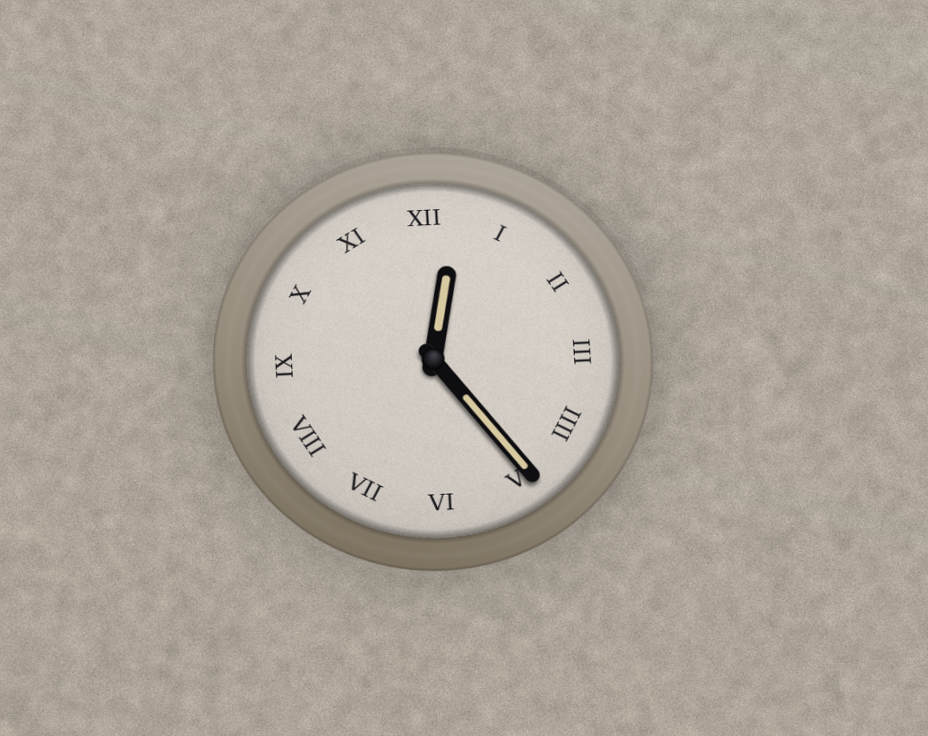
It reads 12.24
